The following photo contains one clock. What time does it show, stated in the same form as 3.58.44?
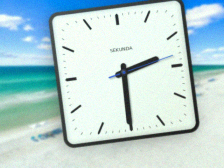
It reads 2.30.13
